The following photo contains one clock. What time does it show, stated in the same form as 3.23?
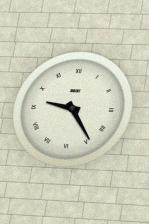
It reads 9.24
